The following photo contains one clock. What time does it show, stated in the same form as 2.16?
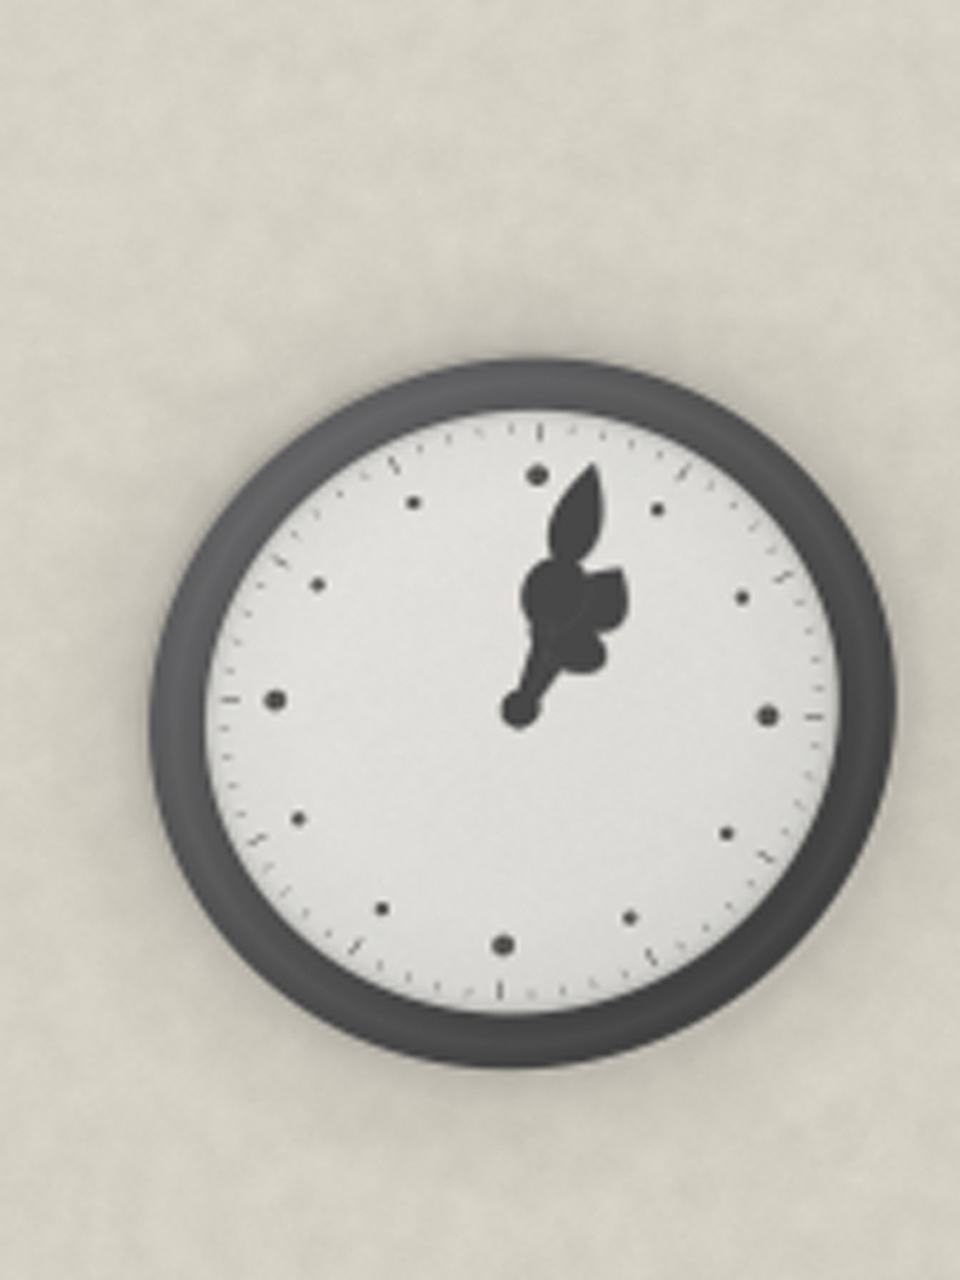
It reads 1.02
